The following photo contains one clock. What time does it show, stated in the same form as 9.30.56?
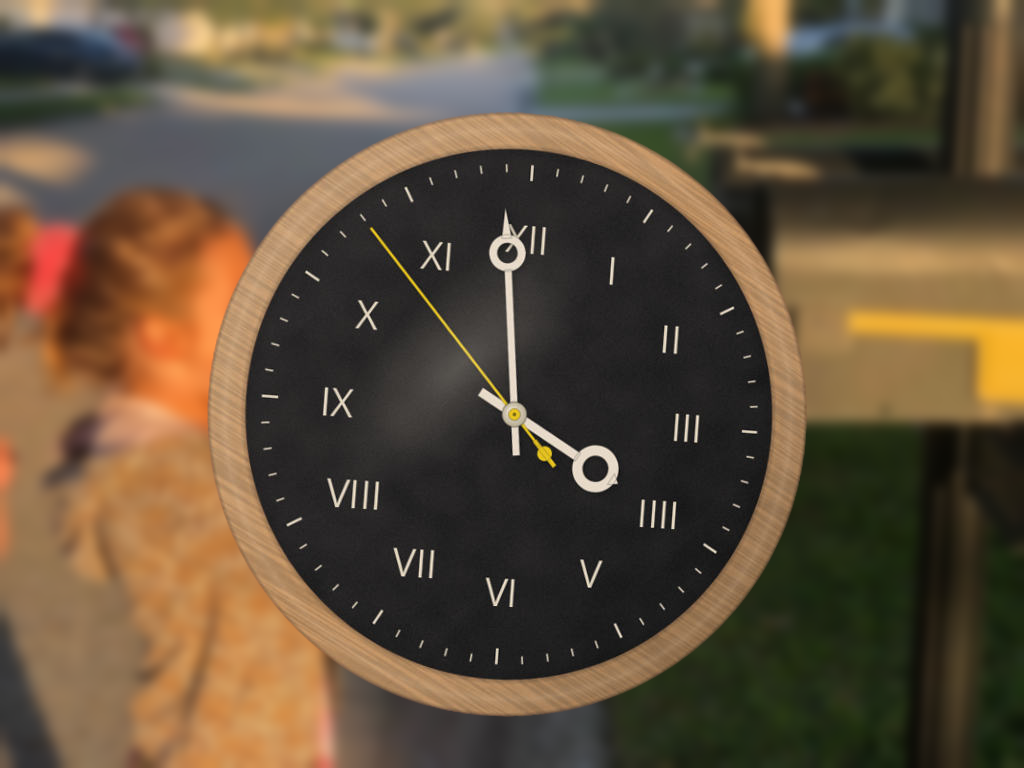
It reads 3.58.53
